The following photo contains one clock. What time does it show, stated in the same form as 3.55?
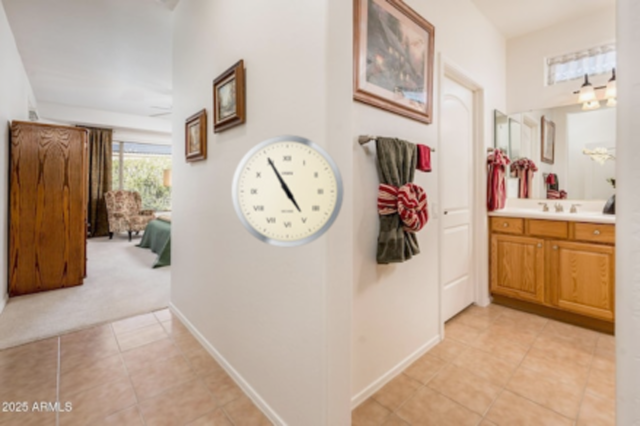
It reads 4.55
